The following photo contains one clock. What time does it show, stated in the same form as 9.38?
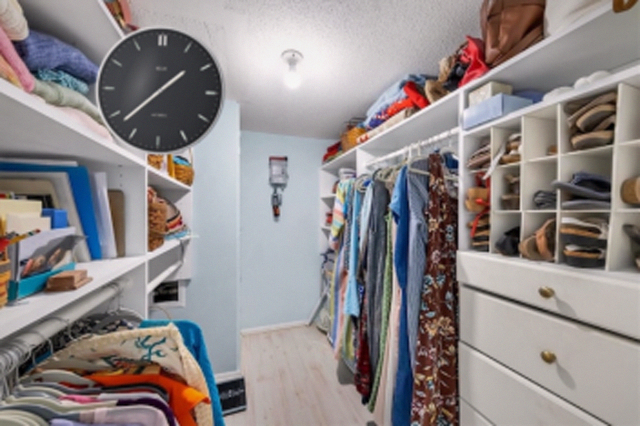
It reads 1.38
